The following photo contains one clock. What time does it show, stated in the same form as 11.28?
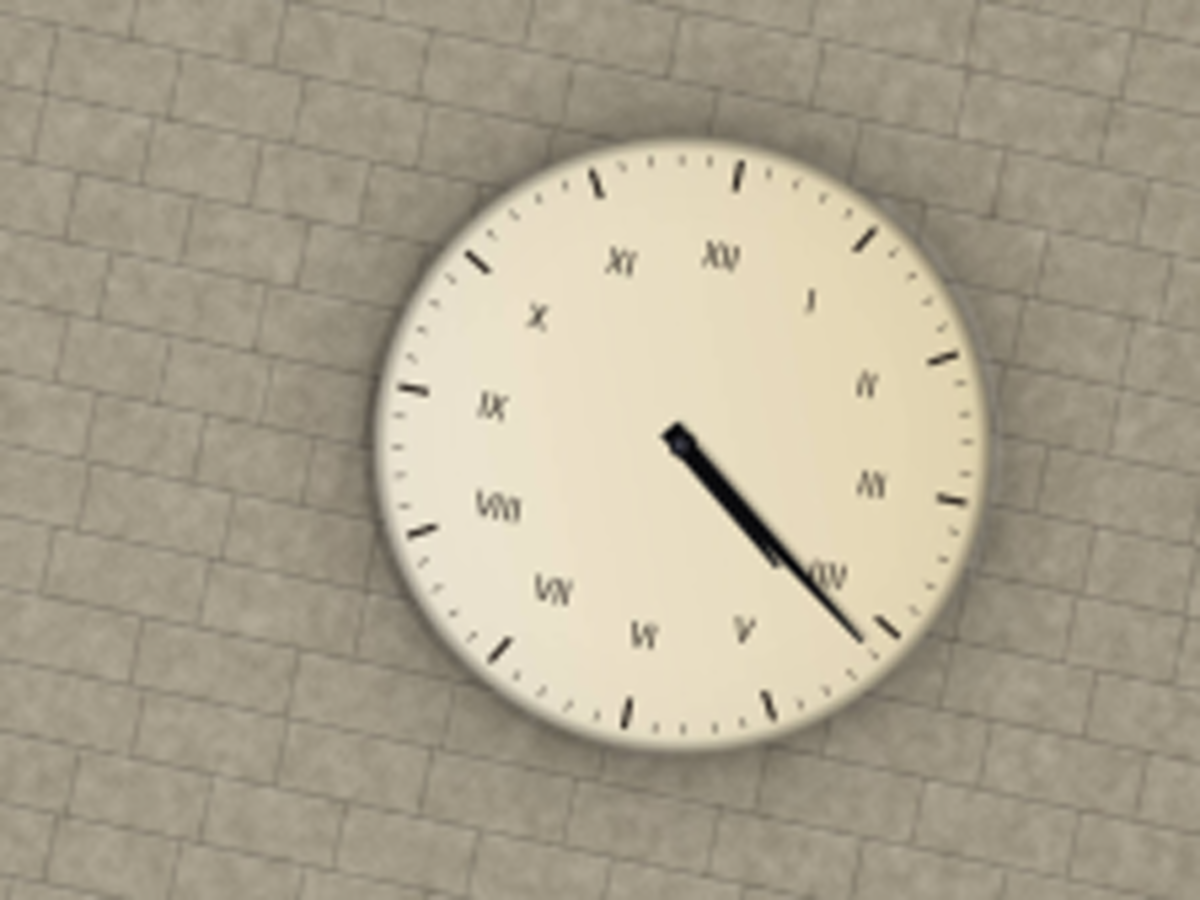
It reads 4.21
